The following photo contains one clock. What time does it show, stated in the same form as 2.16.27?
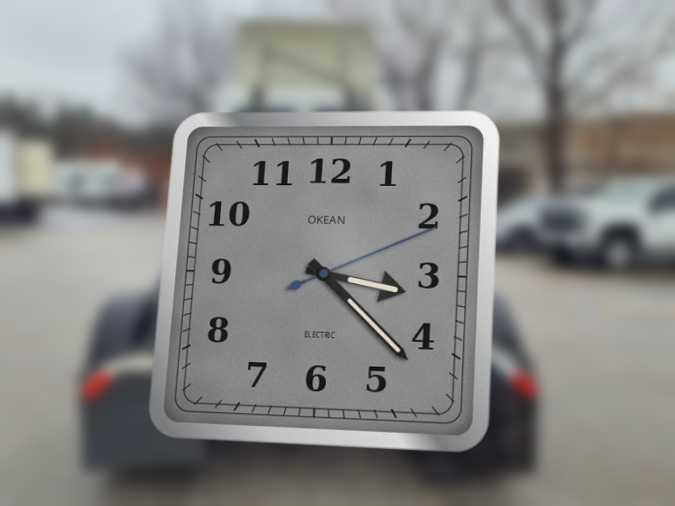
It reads 3.22.11
